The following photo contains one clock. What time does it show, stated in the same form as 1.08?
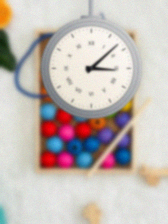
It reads 3.08
